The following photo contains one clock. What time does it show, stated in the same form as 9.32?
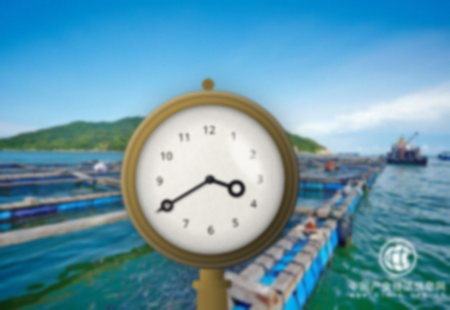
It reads 3.40
